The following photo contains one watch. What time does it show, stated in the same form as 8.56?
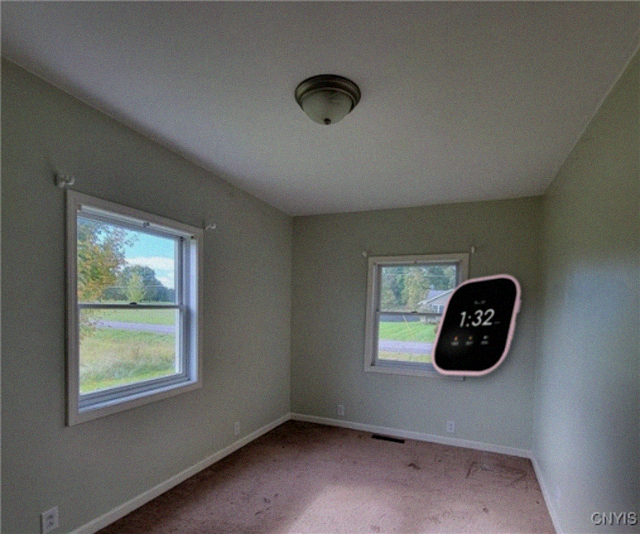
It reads 1.32
